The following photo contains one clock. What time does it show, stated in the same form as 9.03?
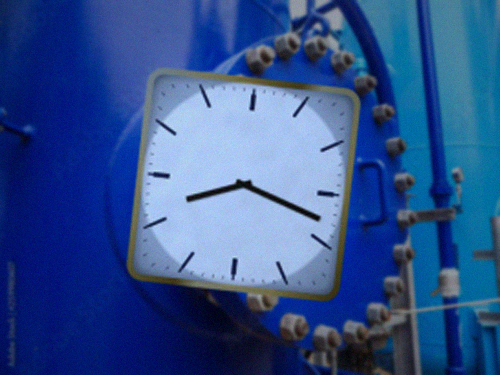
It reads 8.18
